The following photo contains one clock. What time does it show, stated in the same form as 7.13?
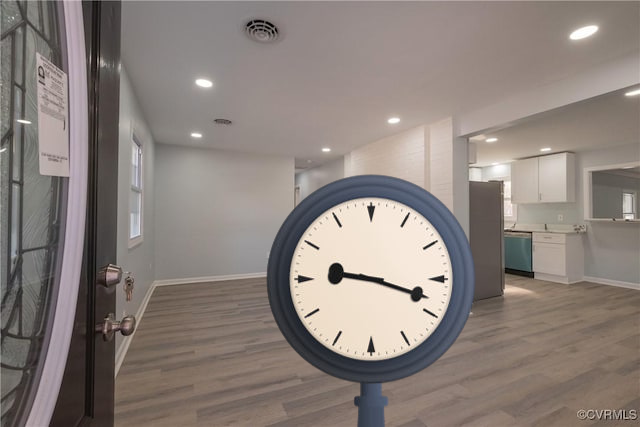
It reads 9.18
